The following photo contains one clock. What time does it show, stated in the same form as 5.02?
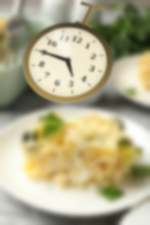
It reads 4.45
